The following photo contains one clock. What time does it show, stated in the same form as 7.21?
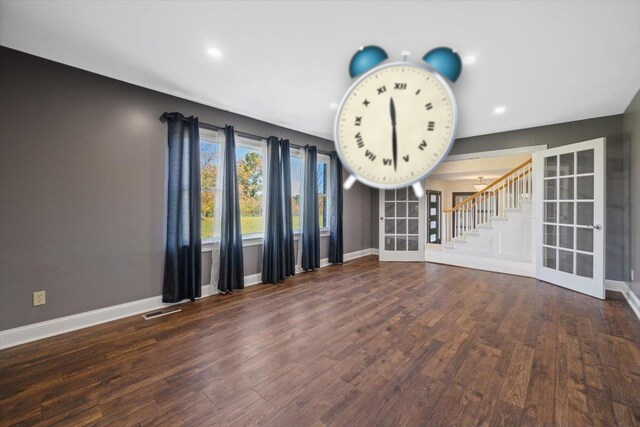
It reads 11.28
